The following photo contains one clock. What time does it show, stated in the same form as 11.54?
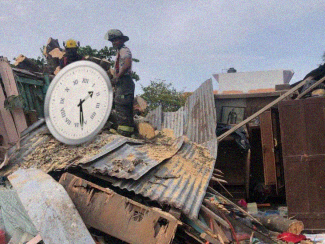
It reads 1.27
